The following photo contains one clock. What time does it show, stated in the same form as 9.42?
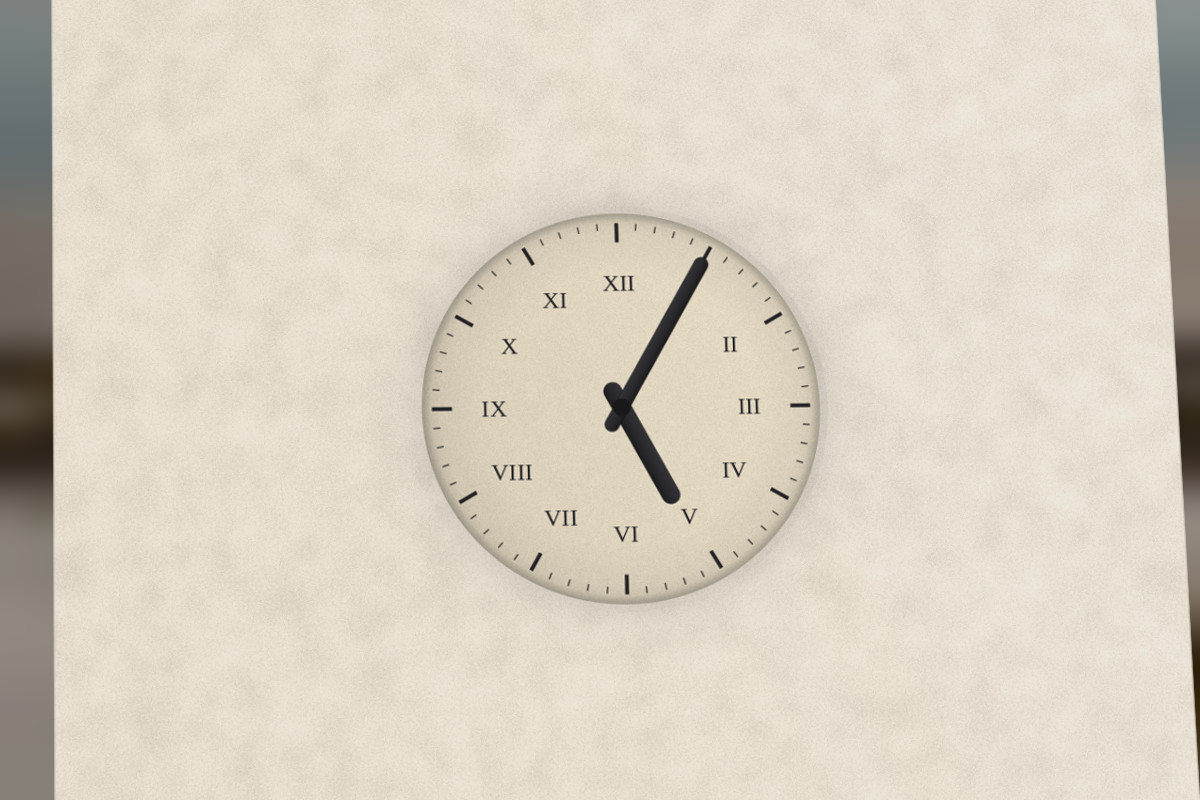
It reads 5.05
